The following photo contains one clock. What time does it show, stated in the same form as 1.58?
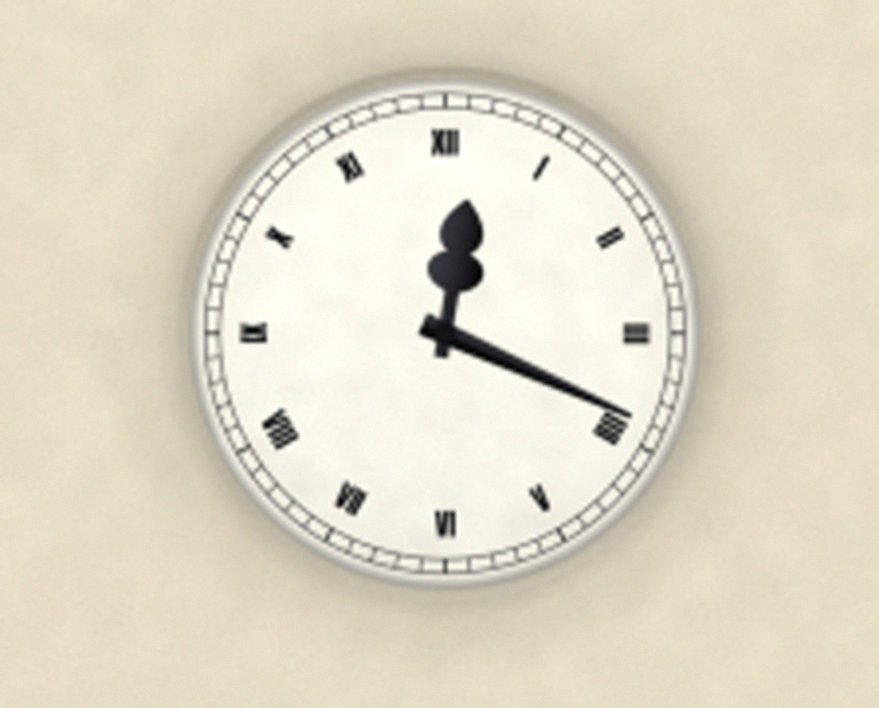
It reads 12.19
